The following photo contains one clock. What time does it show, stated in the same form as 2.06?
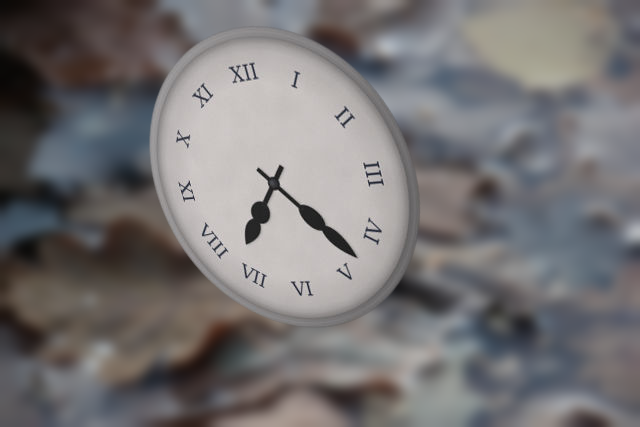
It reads 7.23
